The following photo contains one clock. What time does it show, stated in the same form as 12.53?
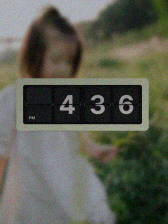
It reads 4.36
